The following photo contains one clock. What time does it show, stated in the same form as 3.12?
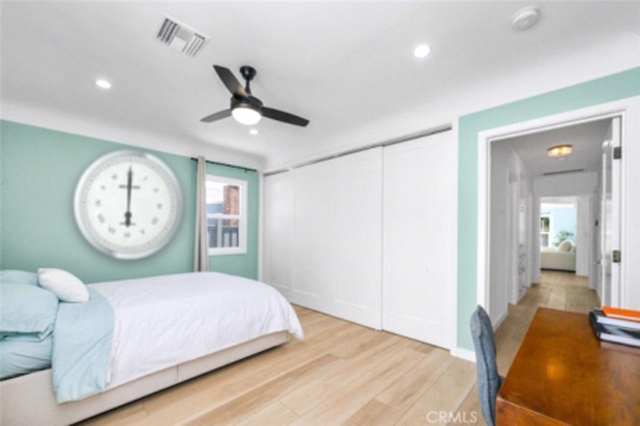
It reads 6.00
